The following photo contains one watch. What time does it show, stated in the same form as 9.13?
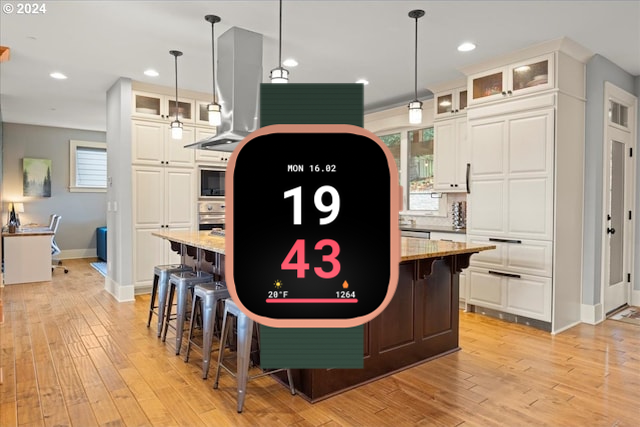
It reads 19.43
